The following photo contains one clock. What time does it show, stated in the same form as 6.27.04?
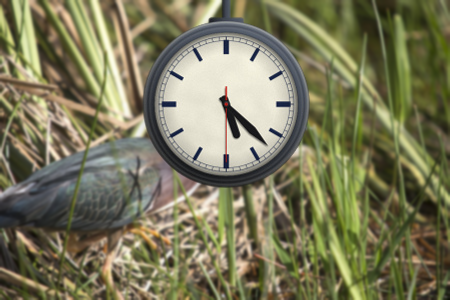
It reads 5.22.30
